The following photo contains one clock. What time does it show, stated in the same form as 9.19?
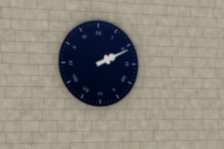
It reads 2.11
